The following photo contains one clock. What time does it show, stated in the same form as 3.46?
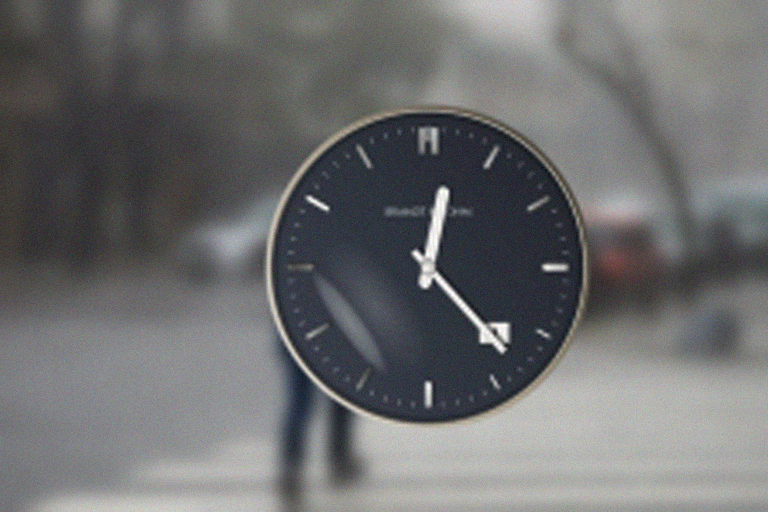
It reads 12.23
